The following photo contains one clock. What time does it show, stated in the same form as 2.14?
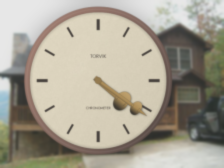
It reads 4.21
